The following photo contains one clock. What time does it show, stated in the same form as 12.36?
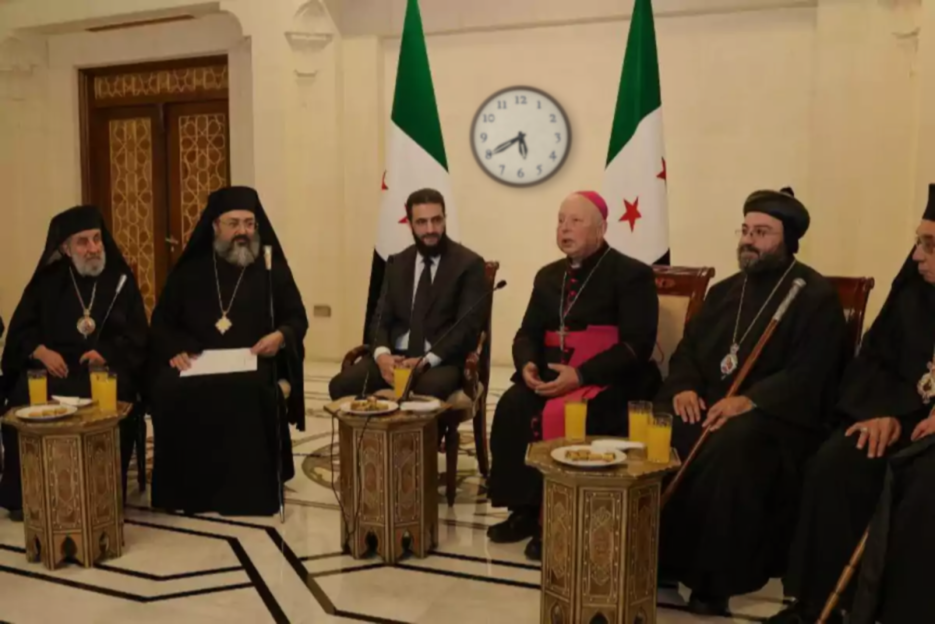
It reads 5.40
